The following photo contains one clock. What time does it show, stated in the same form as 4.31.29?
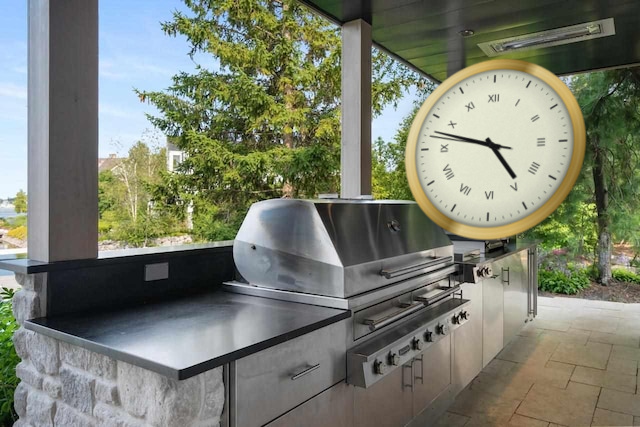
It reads 4.47.47
